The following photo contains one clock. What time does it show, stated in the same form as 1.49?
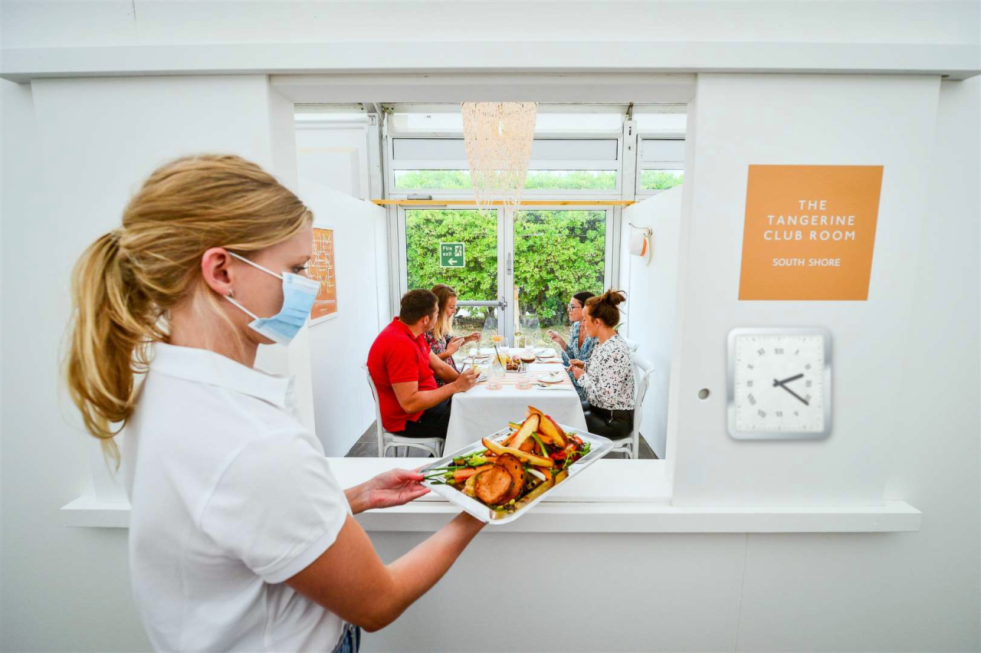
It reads 2.21
